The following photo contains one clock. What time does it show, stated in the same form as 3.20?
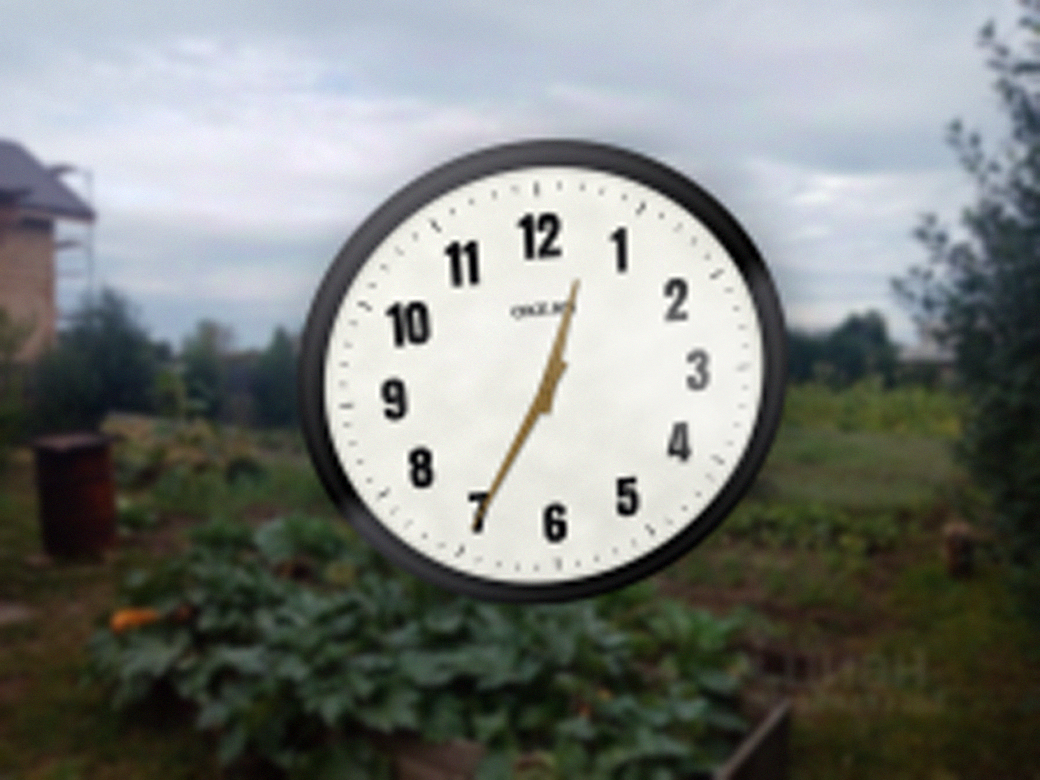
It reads 12.35
